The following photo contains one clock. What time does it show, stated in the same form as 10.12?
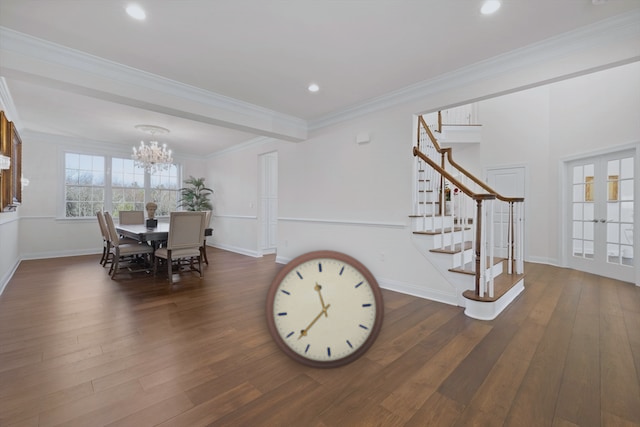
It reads 11.38
